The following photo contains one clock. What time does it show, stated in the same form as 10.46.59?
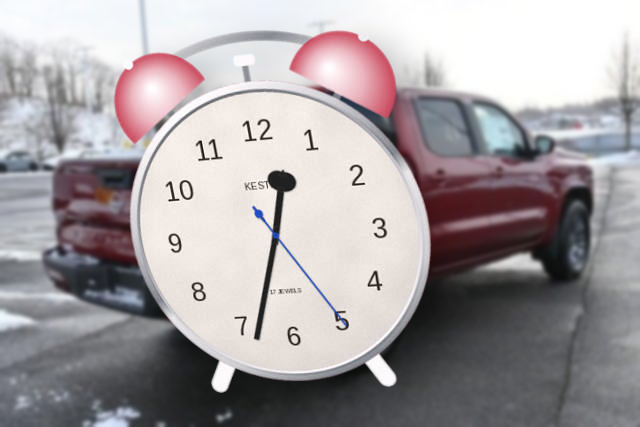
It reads 12.33.25
